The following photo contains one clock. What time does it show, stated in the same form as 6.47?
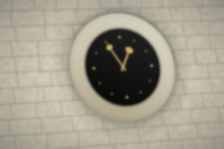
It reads 12.55
